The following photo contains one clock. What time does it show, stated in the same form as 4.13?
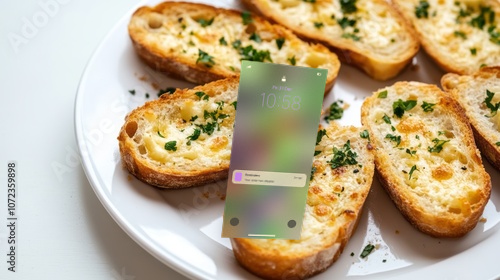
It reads 10.58
